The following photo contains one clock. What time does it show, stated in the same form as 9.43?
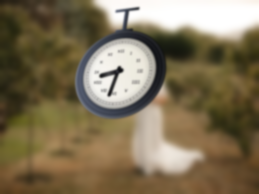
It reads 8.32
